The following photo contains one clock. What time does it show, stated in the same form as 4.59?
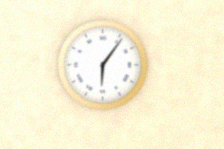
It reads 6.06
